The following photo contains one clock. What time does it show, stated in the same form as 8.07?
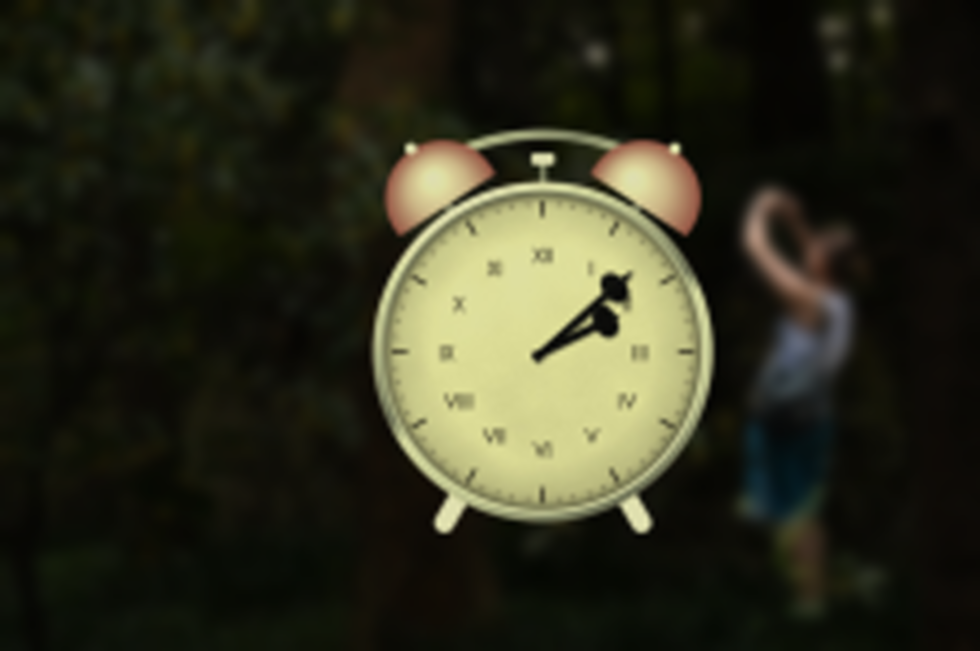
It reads 2.08
